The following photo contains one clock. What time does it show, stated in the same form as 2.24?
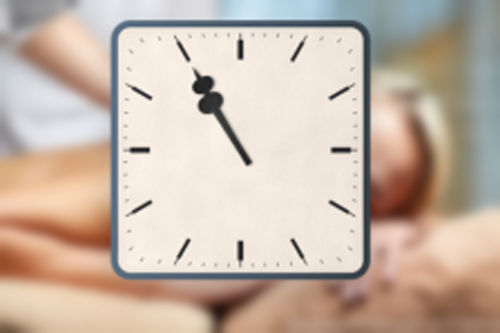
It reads 10.55
